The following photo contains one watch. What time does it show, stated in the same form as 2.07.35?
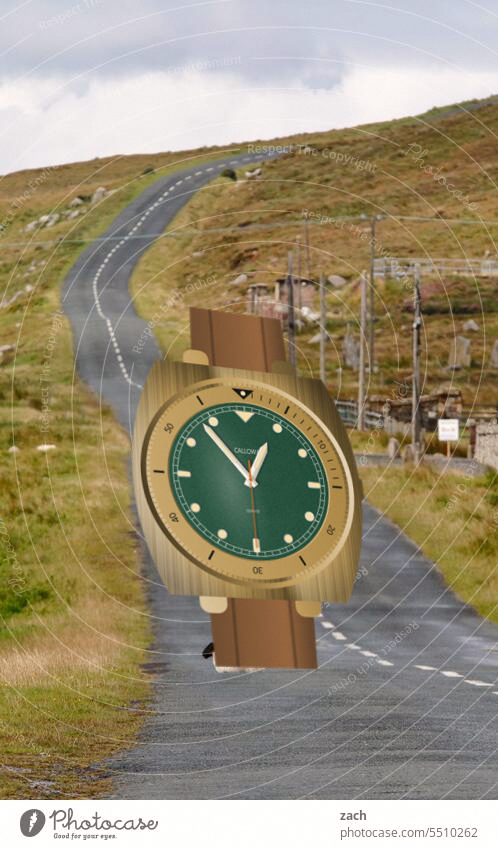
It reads 12.53.30
